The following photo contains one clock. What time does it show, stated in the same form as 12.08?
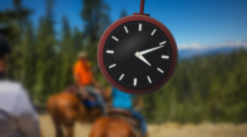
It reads 4.11
